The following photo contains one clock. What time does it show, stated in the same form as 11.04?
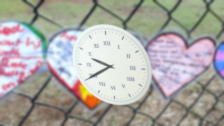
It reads 9.40
